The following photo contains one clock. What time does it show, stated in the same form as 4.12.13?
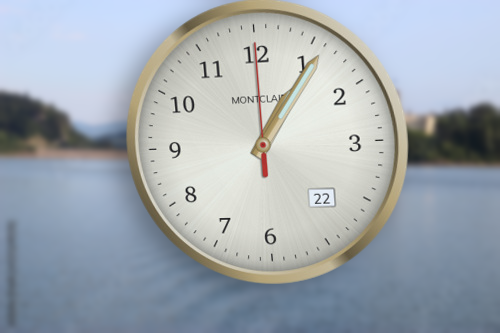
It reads 1.06.00
